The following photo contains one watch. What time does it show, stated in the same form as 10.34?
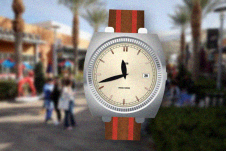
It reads 11.42
